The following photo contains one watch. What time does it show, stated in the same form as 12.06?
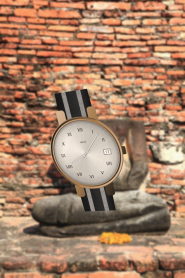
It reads 8.07
